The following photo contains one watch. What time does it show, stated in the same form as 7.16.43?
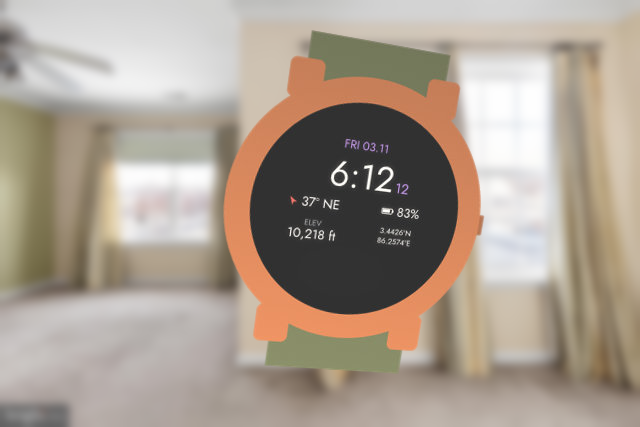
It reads 6.12.12
